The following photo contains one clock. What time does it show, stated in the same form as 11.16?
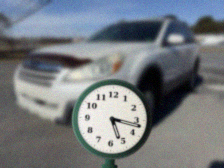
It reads 5.17
